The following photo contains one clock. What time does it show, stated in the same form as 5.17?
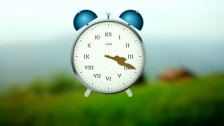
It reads 3.19
